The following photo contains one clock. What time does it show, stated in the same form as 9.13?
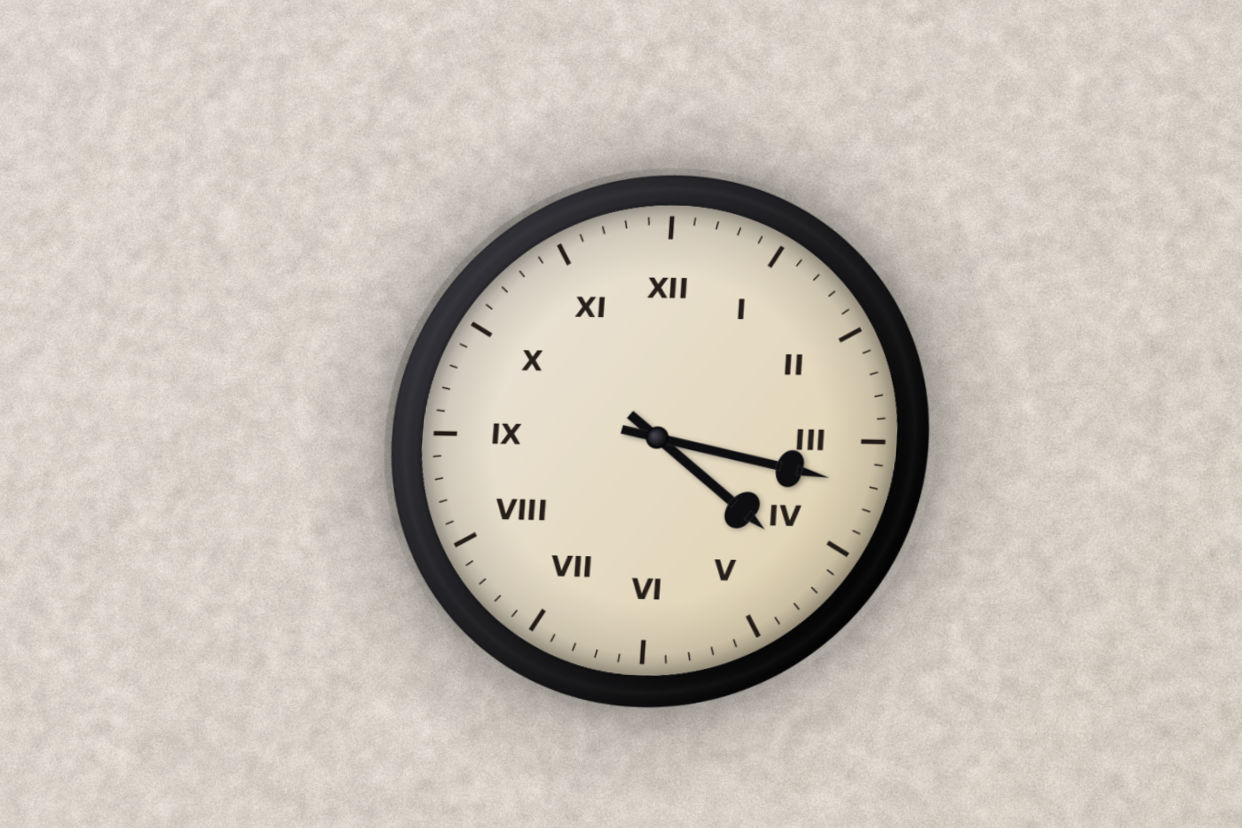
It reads 4.17
